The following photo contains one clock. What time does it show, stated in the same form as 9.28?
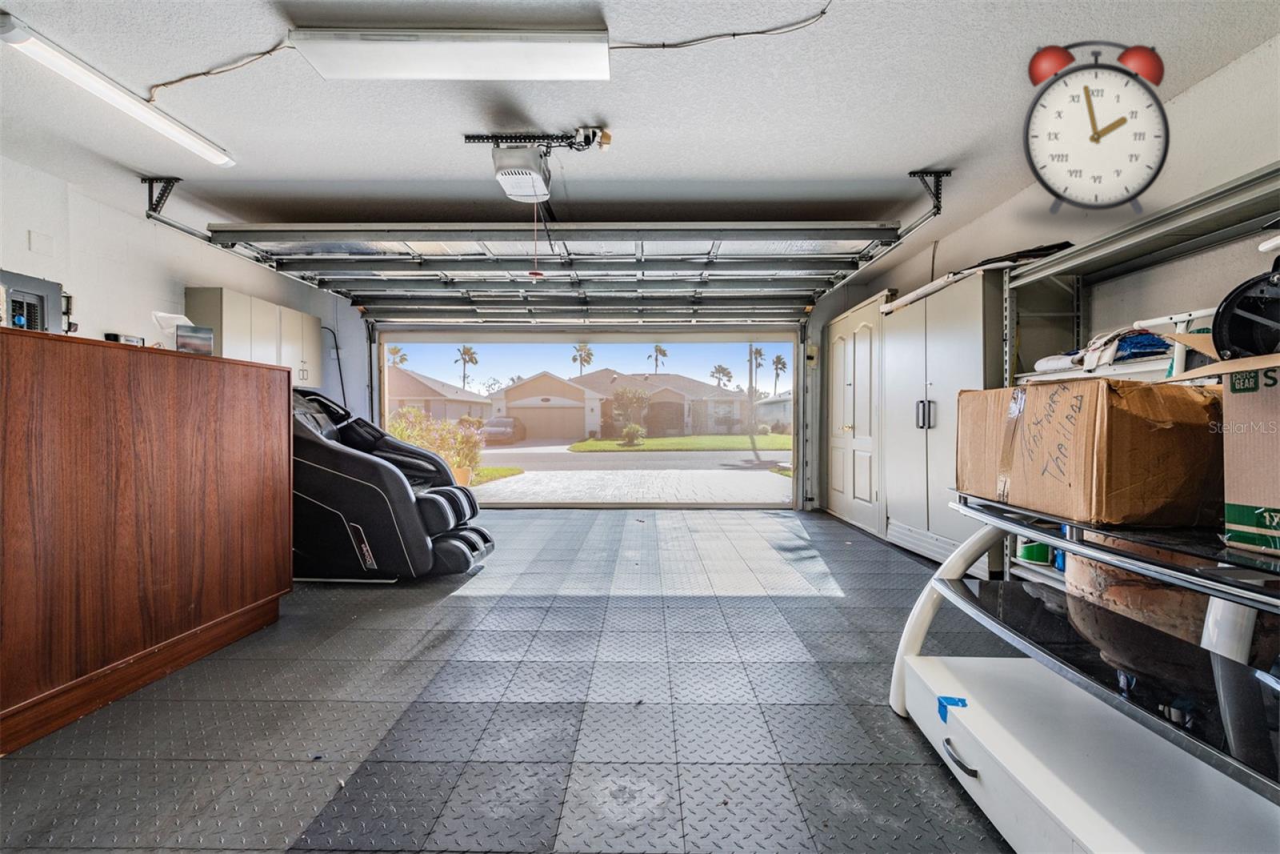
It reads 1.58
